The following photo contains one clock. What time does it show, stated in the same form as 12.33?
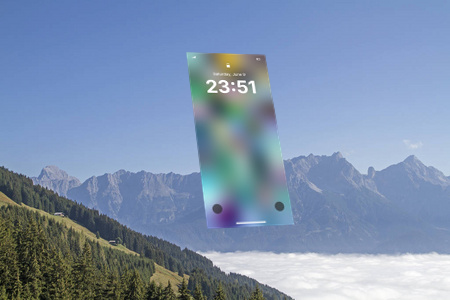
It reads 23.51
